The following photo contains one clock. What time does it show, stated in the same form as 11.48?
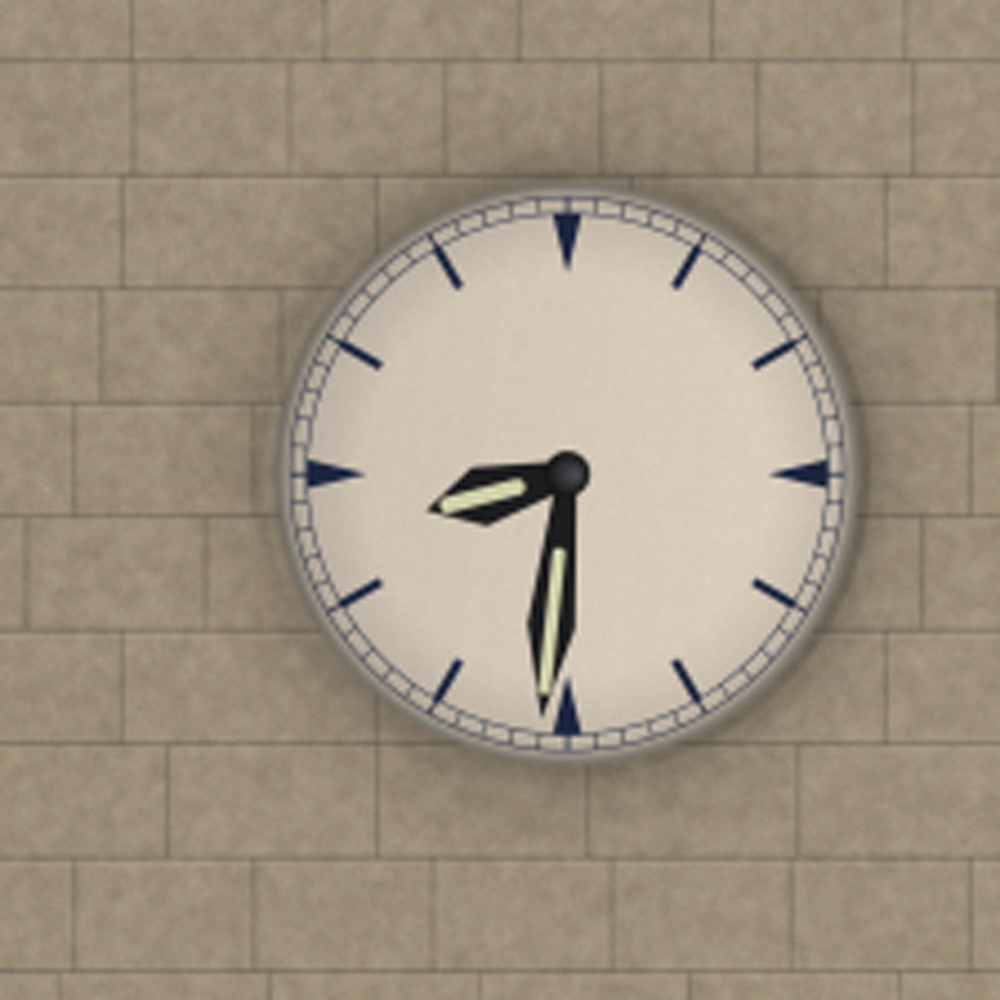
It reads 8.31
